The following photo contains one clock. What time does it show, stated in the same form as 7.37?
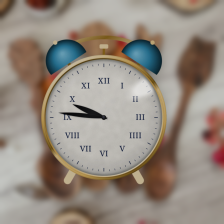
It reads 9.46
